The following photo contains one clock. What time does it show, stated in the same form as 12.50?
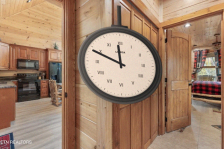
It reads 11.49
